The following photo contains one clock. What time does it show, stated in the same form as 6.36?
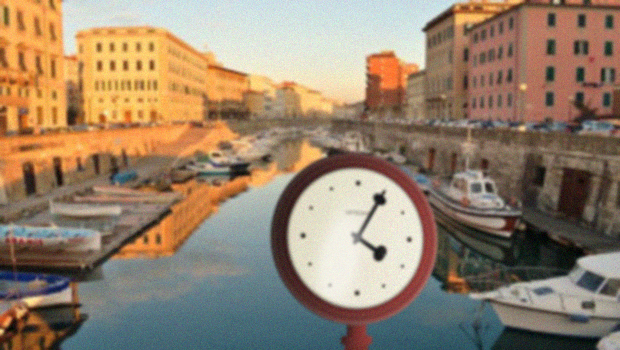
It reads 4.05
